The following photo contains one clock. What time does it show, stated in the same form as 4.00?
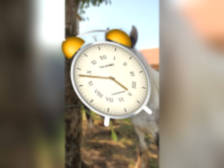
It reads 4.48
